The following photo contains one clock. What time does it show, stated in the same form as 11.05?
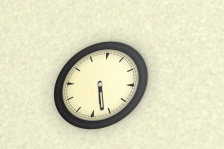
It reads 5.27
